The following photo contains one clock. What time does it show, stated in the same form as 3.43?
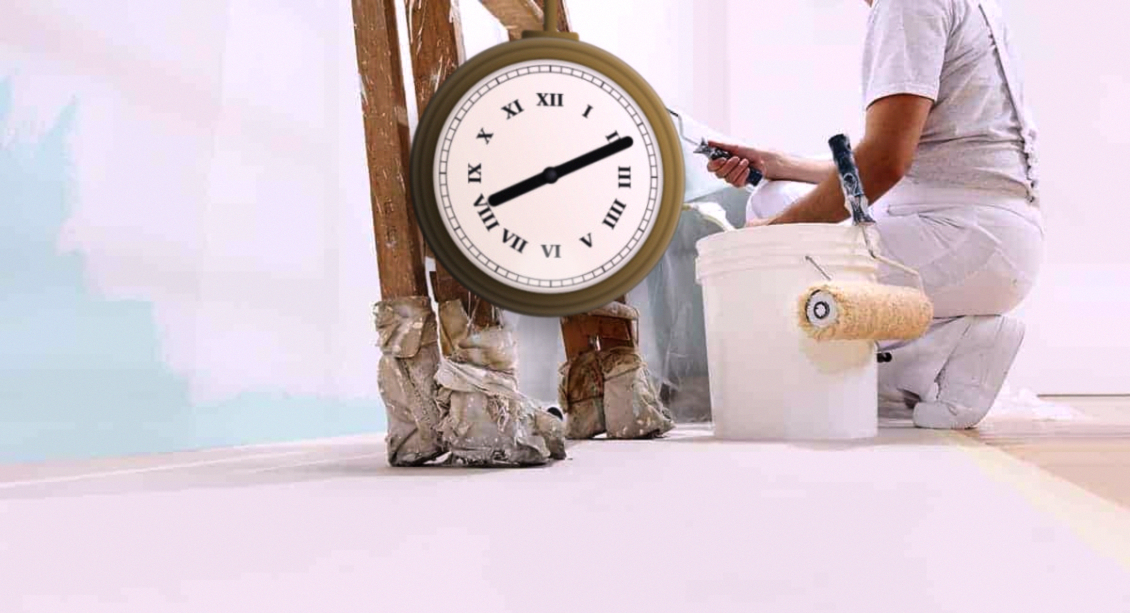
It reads 8.11
